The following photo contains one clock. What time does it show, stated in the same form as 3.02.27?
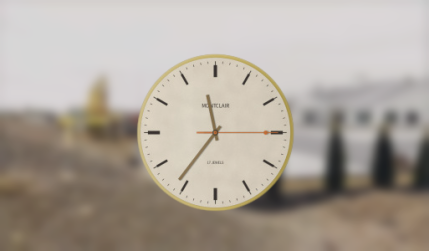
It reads 11.36.15
